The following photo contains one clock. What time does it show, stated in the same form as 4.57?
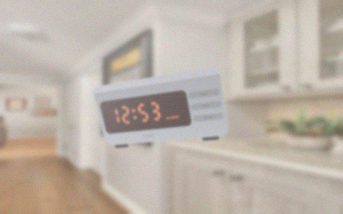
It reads 12.53
